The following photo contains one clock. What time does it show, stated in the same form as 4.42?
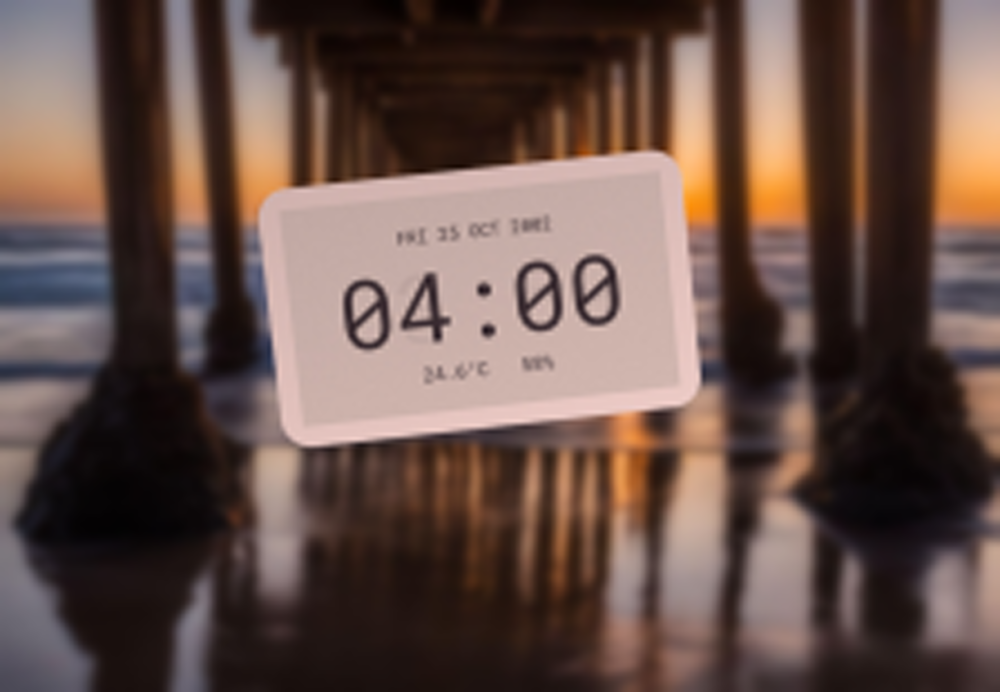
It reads 4.00
